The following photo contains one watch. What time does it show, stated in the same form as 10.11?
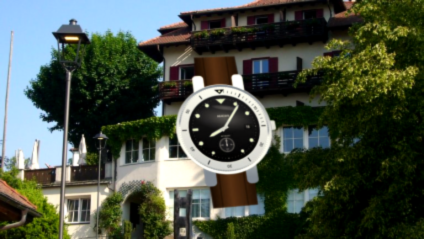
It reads 8.06
